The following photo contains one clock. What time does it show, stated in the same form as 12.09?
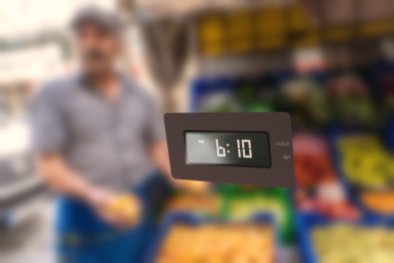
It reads 6.10
